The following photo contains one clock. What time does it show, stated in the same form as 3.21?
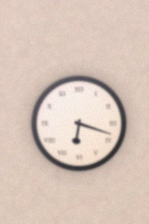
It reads 6.18
